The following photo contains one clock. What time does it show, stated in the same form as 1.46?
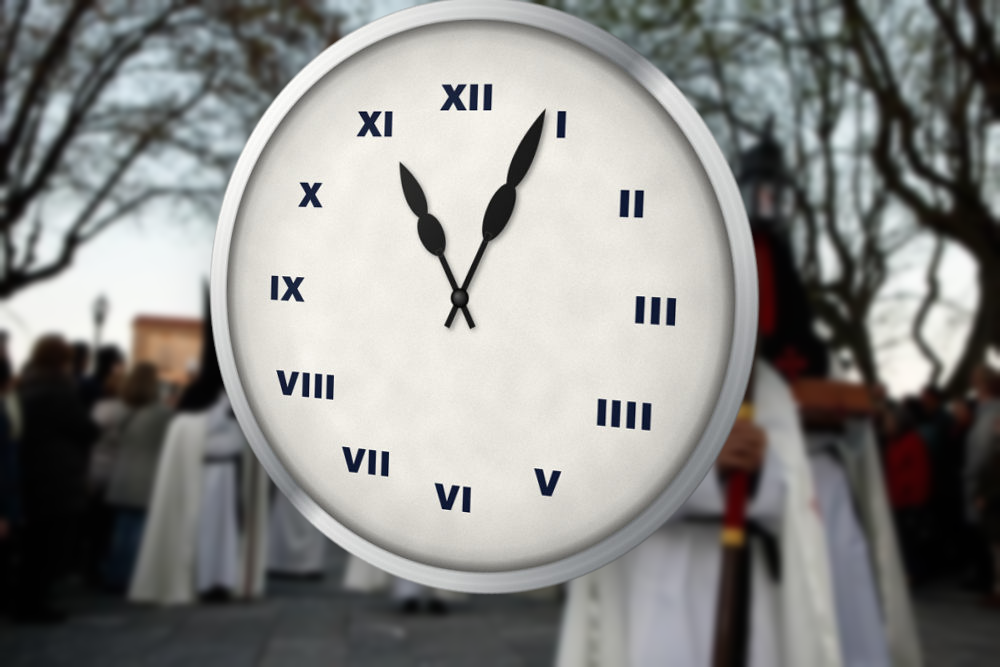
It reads 11.04
